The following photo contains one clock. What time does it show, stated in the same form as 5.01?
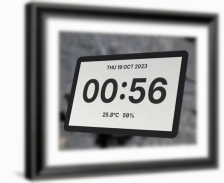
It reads 0.56
